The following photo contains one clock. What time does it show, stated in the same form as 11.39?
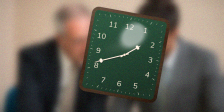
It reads 1.41
